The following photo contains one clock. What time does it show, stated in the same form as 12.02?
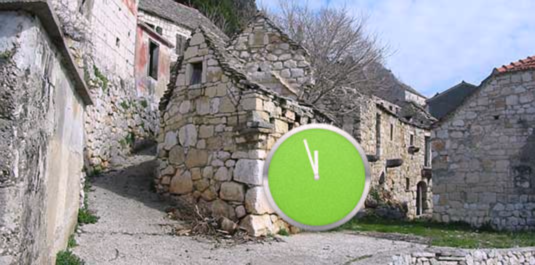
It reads 11.57
